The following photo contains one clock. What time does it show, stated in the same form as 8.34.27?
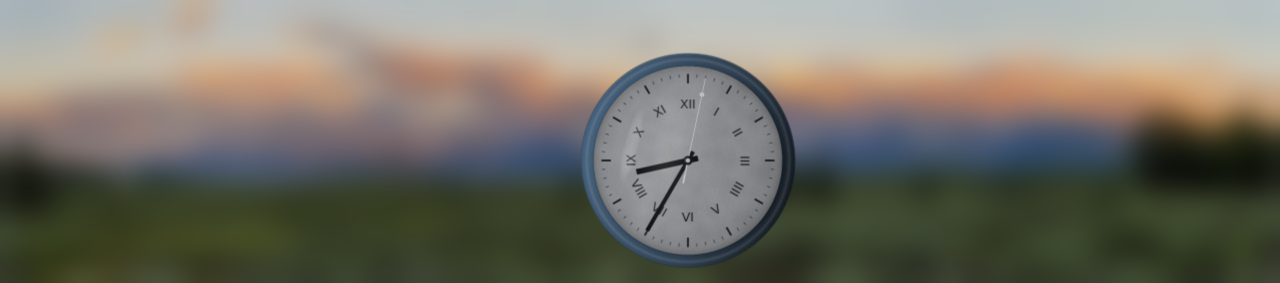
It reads 8.35.02
